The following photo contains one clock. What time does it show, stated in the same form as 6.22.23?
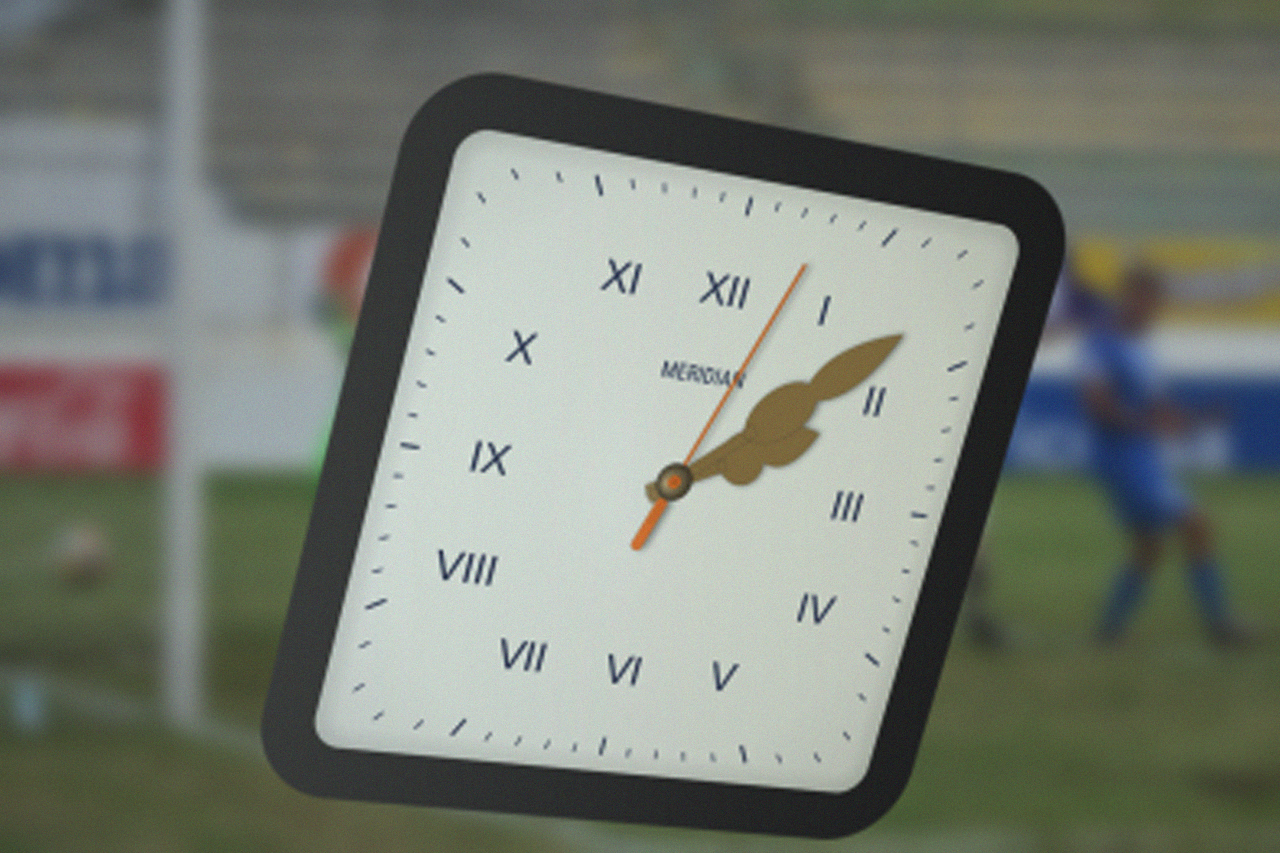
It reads 2.08.03
